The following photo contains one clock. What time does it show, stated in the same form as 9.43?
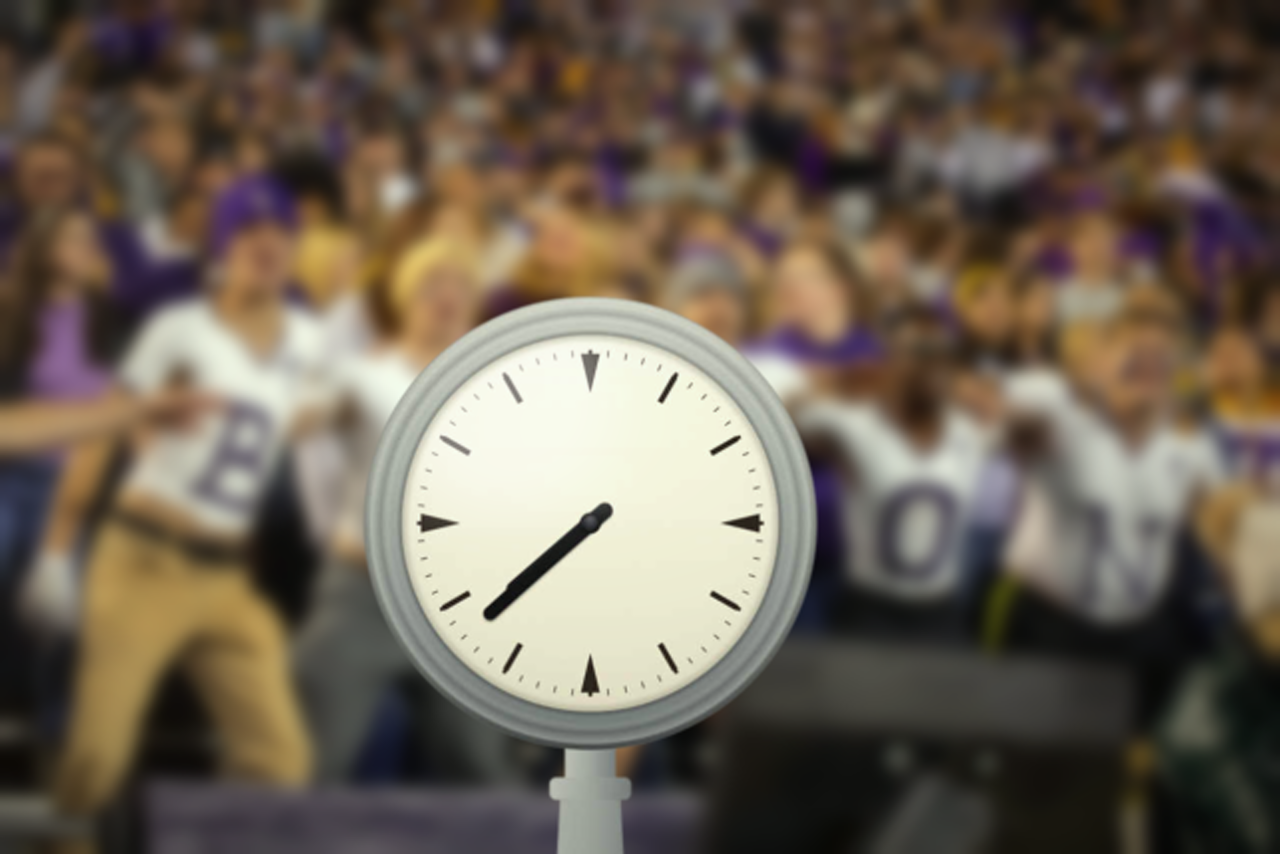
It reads 7.38
